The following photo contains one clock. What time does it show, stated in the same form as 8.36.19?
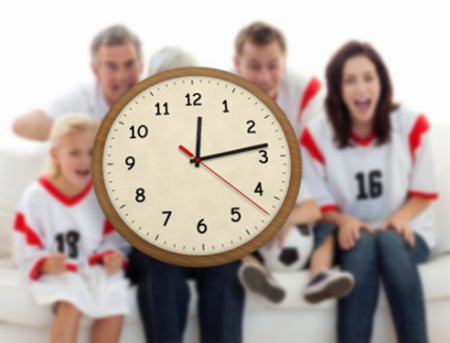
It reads 12.13.22
